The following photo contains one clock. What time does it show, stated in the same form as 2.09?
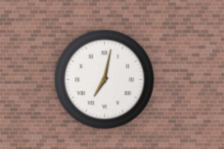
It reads 7.02
